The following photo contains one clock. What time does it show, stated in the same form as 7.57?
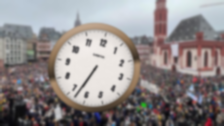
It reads 6.33
